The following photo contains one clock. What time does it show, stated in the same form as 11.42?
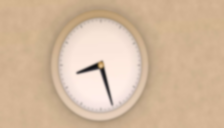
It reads 8.27
